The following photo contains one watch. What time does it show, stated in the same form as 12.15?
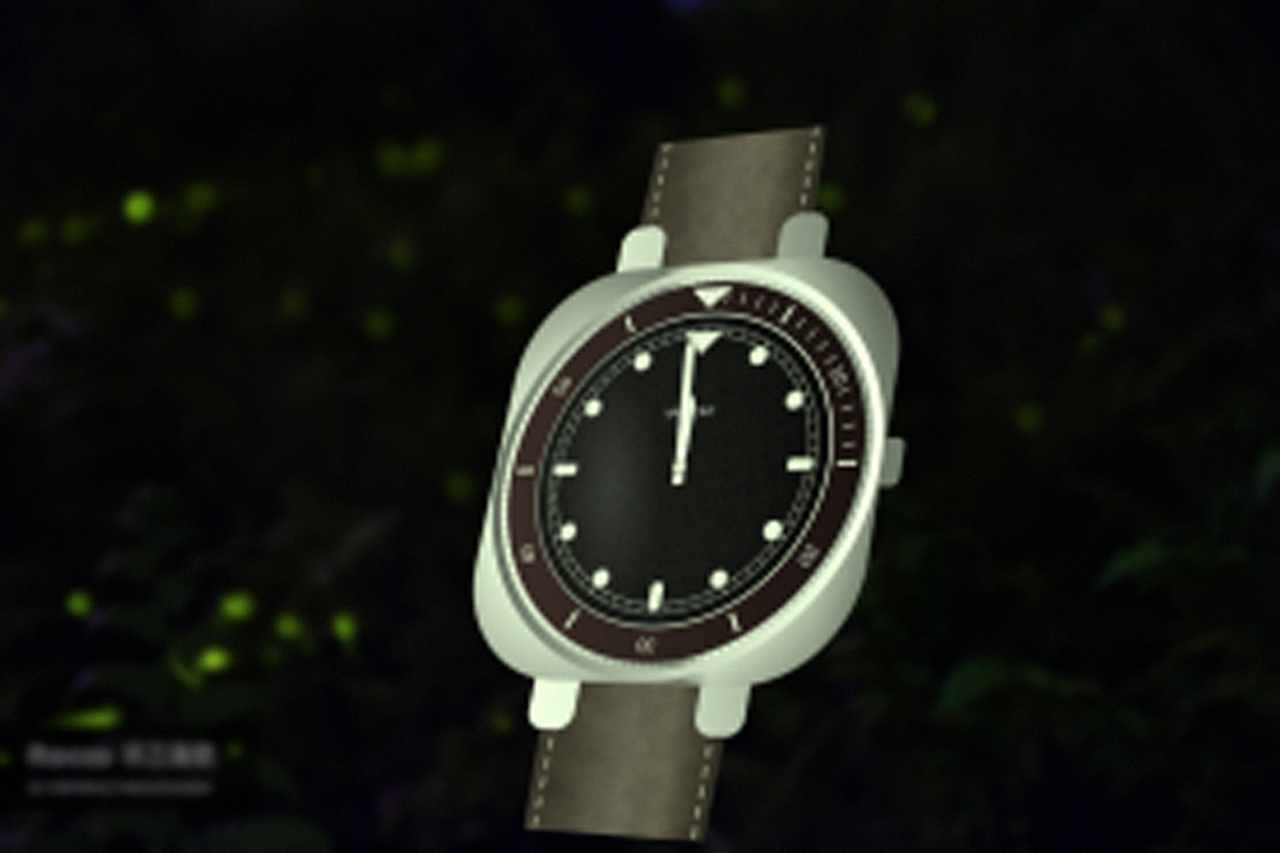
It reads 11.59
